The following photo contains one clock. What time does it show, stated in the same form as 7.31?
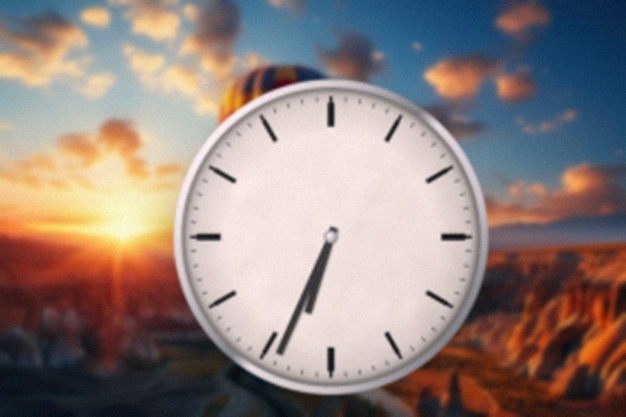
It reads 6.34
